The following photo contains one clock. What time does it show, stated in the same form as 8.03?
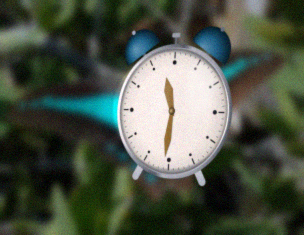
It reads 11.31
